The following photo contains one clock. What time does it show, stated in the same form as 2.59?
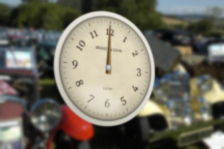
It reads 12.00
